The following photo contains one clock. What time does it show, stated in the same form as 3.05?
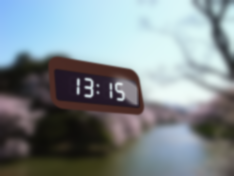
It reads 13.15
